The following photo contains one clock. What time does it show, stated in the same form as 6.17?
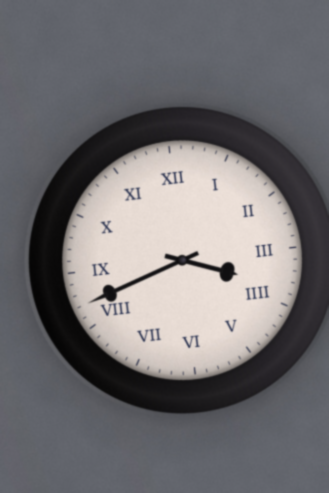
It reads 3.42
